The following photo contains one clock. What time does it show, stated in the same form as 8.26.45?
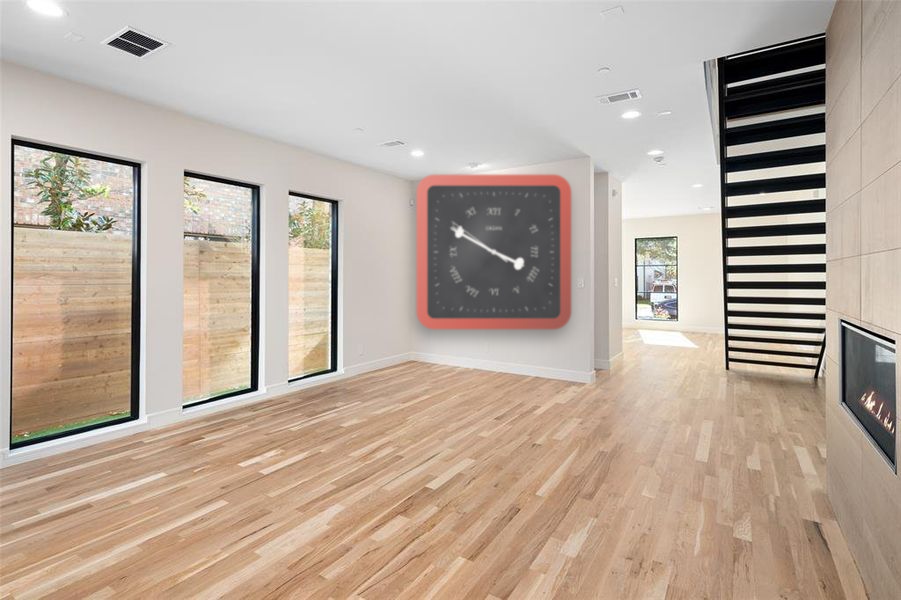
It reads 3.49.51
